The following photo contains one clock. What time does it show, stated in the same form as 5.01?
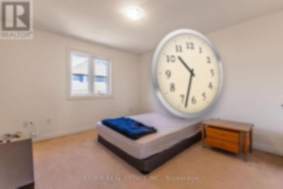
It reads 10.33
